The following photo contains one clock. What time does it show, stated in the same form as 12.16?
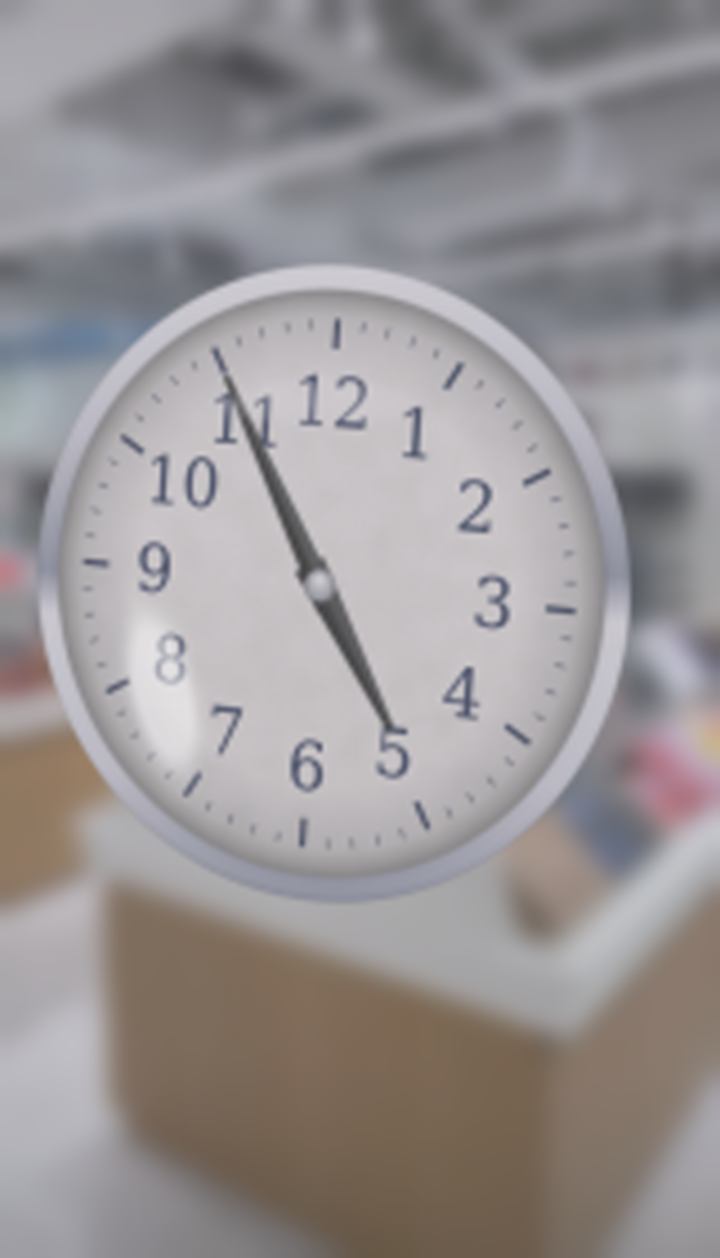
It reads 4.55
